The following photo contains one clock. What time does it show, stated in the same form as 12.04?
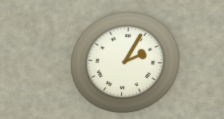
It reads 2.04
